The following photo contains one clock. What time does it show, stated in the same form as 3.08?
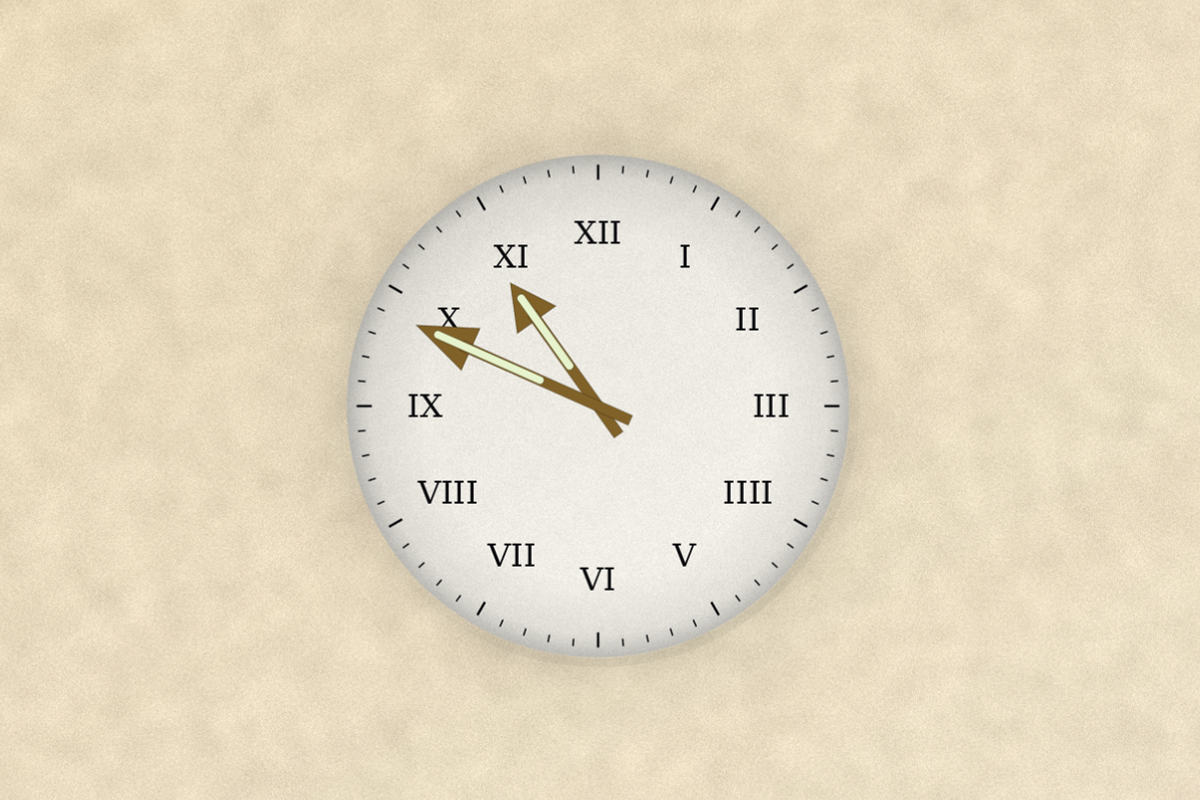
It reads 10.49
